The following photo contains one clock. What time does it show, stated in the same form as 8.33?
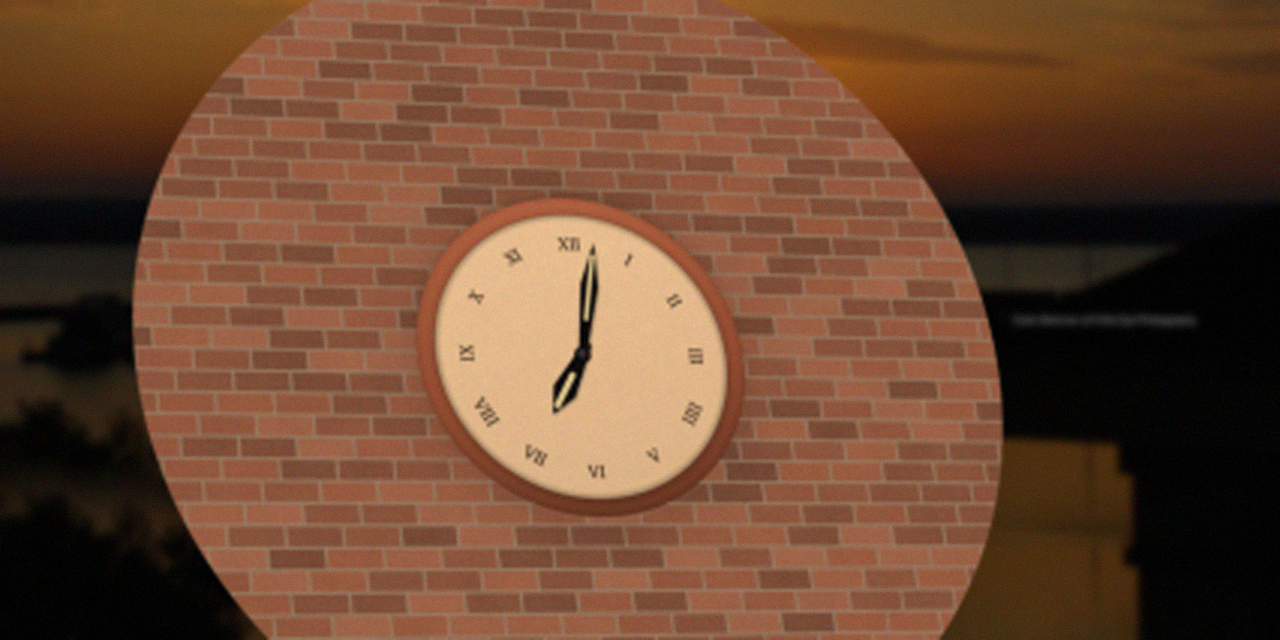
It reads 7.02
